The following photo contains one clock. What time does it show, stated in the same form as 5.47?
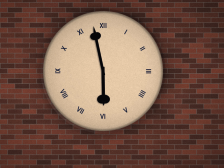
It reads 5.58
